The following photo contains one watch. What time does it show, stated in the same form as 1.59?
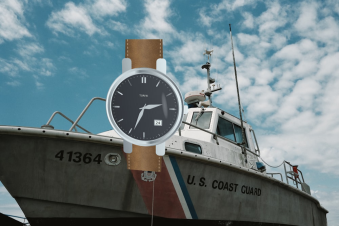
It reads 2.34
